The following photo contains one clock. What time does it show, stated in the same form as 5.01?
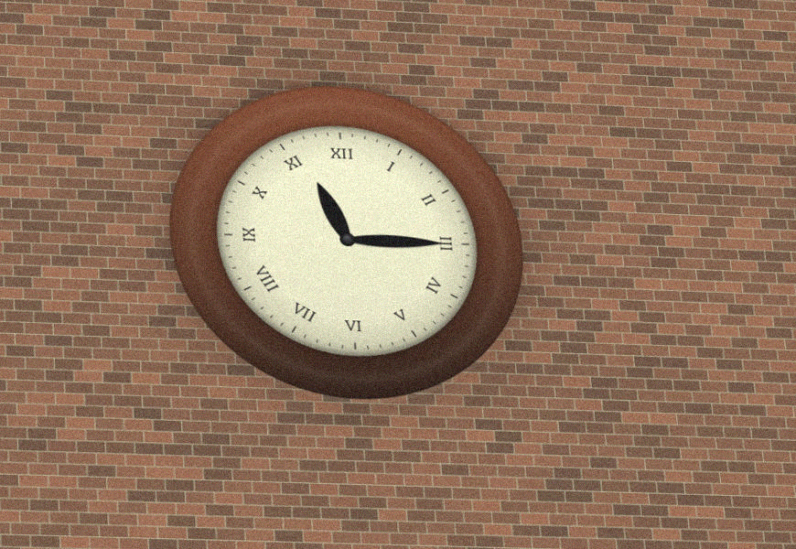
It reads 11.15
